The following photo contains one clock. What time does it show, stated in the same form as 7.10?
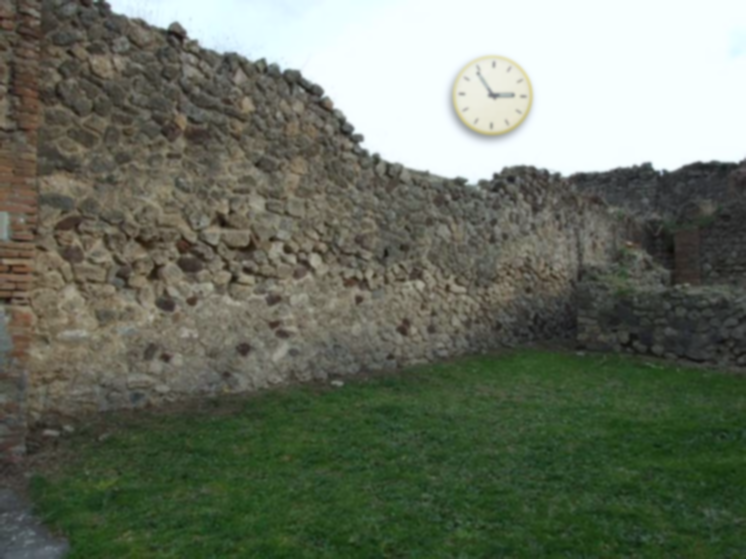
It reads 2.54
